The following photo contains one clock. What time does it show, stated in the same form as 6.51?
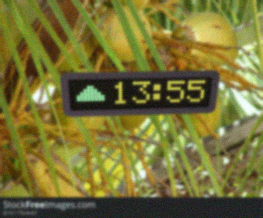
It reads 13.55
